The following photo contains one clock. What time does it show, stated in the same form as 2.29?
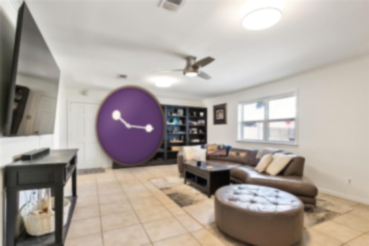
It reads 10.16
